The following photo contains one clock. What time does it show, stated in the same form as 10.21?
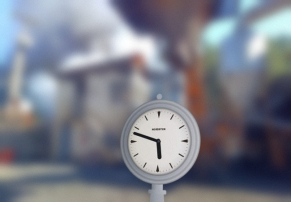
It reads 5.48
